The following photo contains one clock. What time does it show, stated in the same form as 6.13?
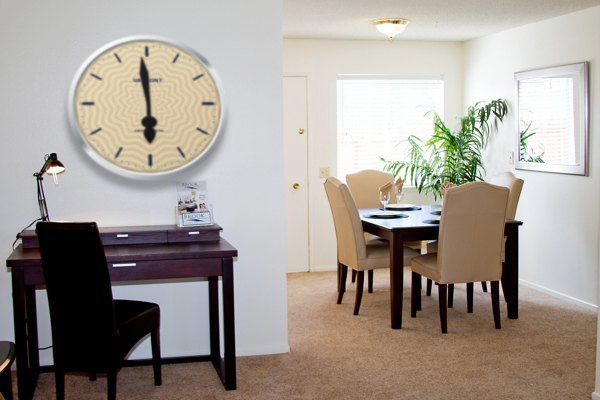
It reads 5.59
